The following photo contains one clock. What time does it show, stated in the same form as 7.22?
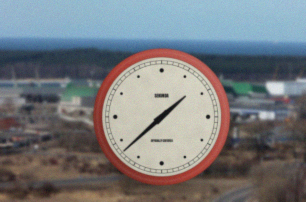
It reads 1.38
